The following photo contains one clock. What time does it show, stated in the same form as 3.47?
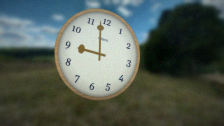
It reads 8.58
